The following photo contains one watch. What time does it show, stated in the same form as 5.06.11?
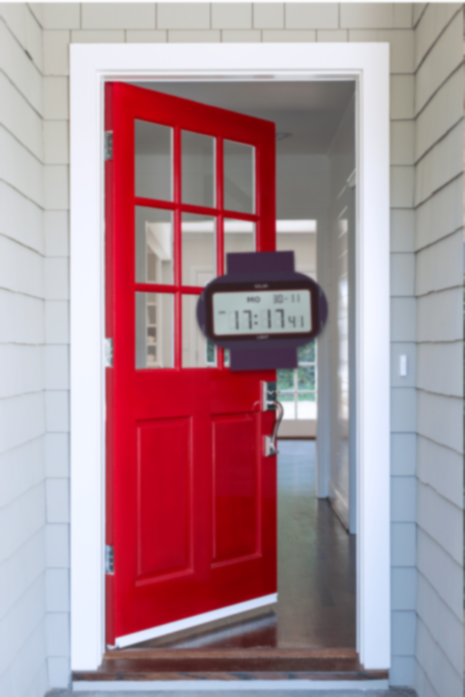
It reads 17.17.41
